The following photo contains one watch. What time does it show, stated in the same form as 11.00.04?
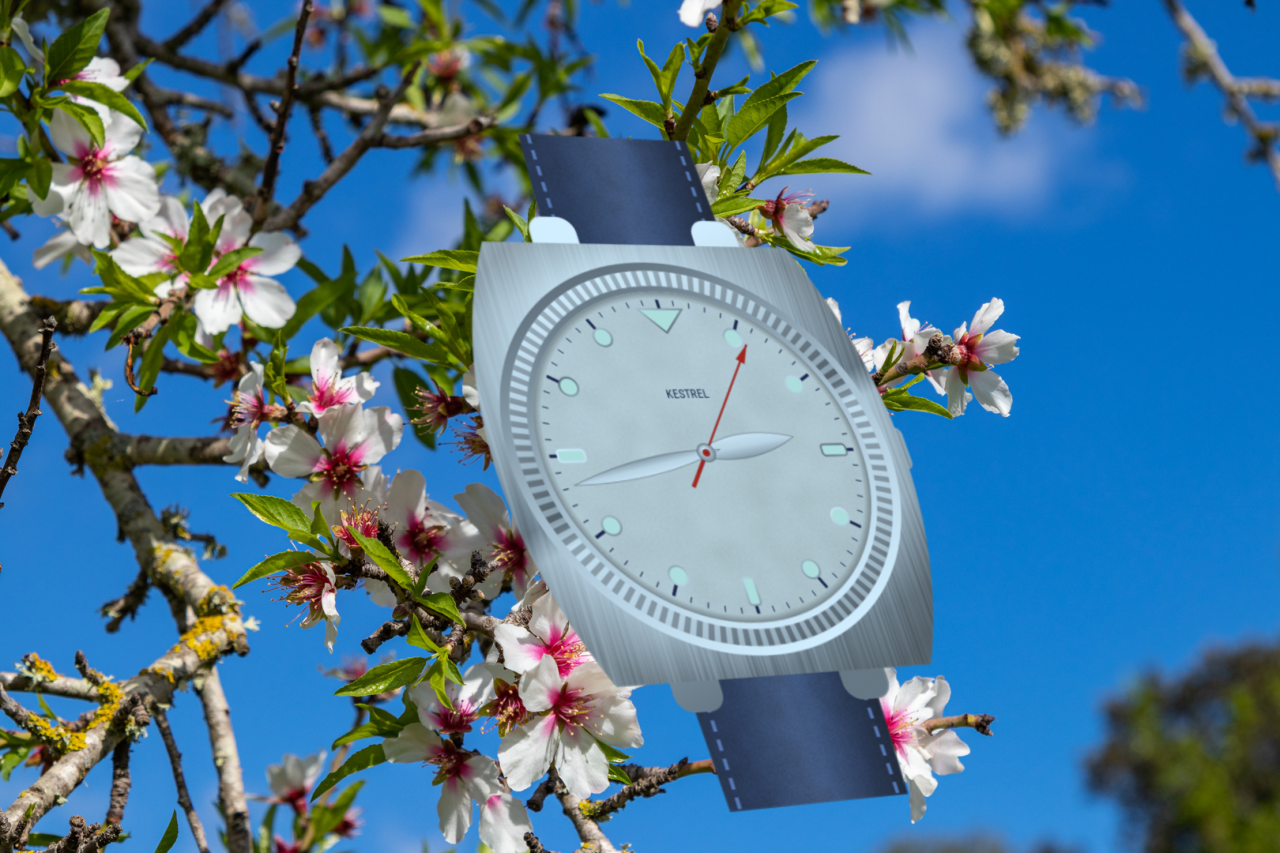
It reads 2.43.06
